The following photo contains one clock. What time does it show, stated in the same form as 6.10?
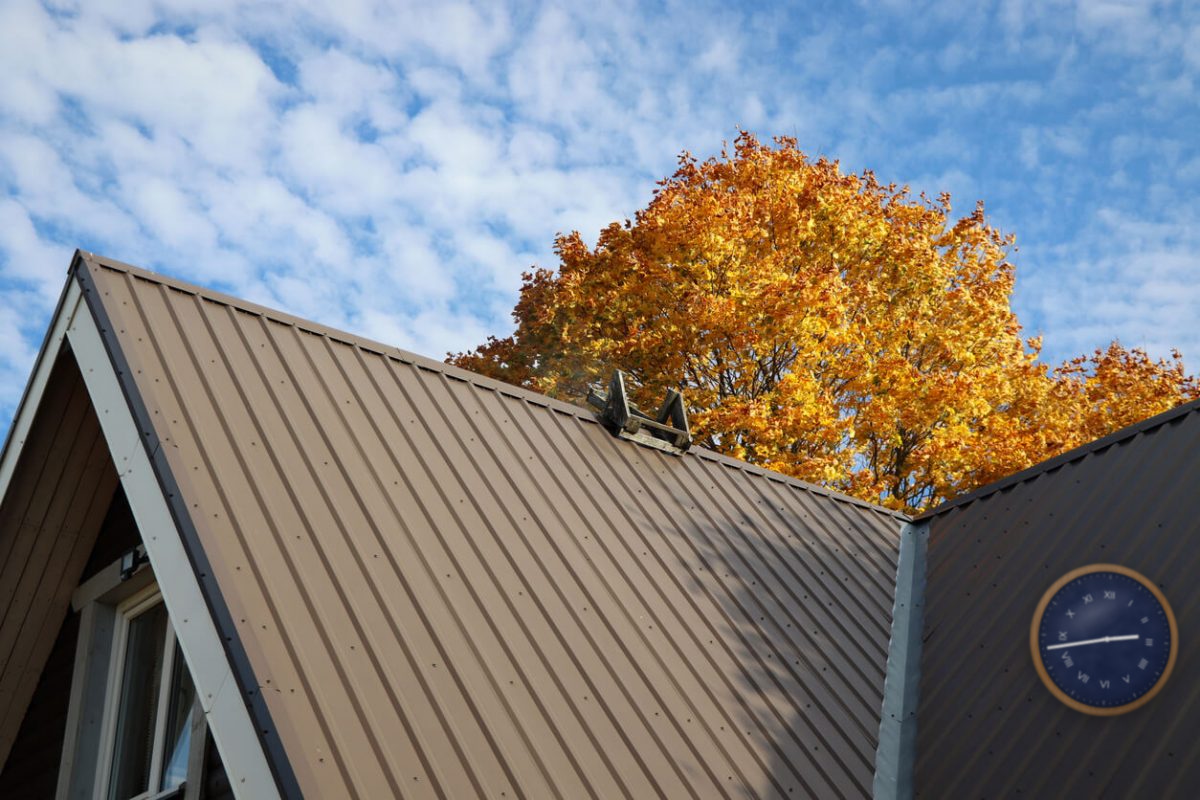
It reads 2.43
